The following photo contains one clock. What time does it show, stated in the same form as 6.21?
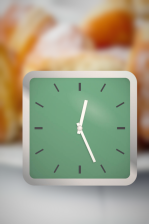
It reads 12.26
